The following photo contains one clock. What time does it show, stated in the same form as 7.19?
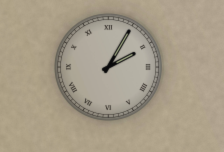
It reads 2.05
